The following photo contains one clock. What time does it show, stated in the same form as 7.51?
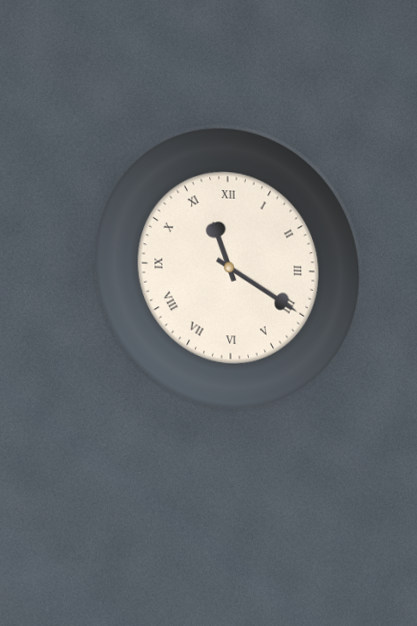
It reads 11.20
